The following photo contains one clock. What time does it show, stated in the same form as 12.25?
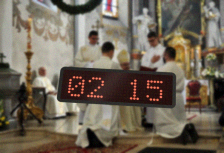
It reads 2.15
